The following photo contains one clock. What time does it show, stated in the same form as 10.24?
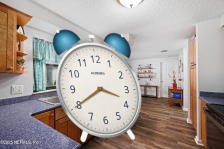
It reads 3.40
